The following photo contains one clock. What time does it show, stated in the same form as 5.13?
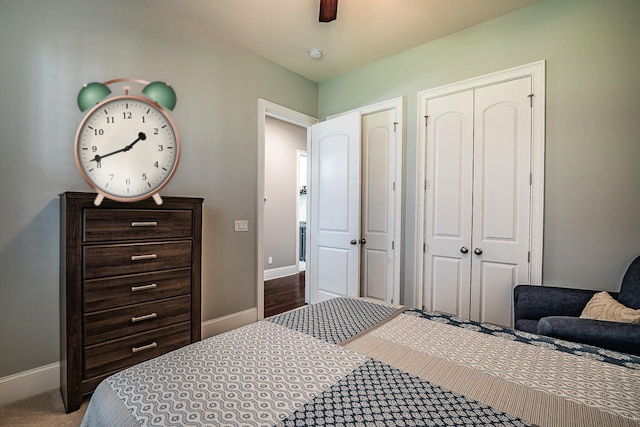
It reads 1.42
